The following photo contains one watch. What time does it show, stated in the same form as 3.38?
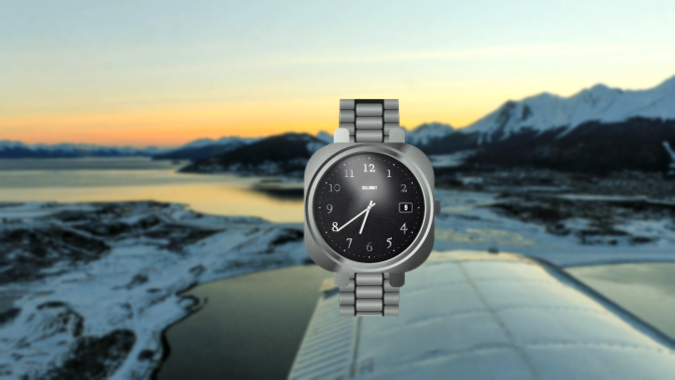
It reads 6.39
